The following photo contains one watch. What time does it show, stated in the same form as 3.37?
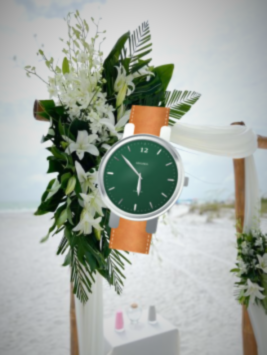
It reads 5.52
